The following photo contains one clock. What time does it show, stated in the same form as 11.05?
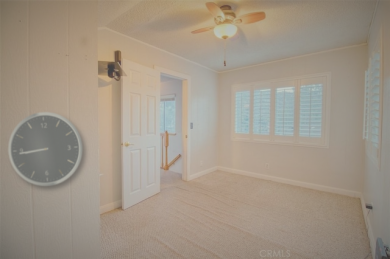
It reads 8.44
